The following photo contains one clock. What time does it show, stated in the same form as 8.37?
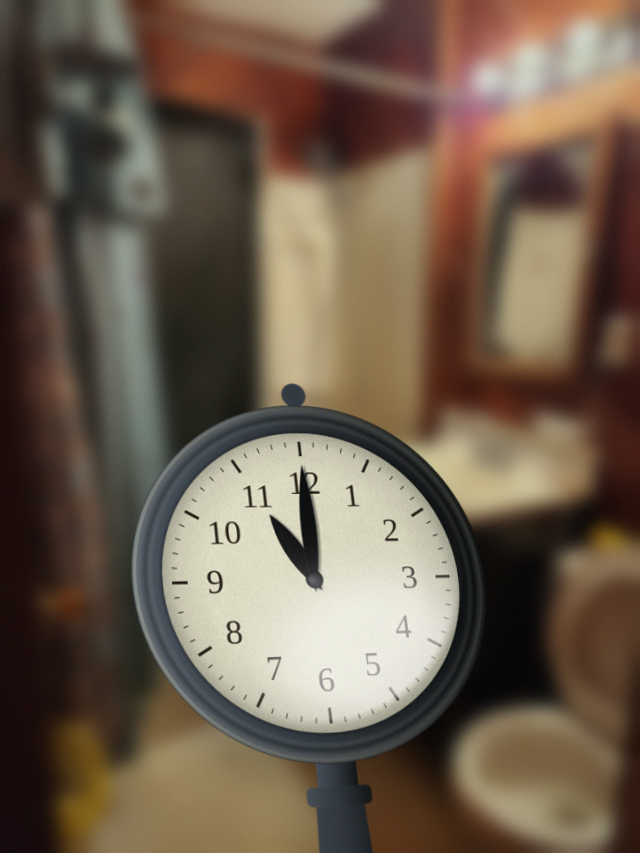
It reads 11.00
